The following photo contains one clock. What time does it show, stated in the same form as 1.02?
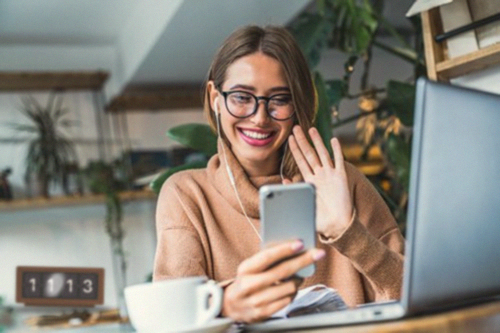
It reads 11.13
